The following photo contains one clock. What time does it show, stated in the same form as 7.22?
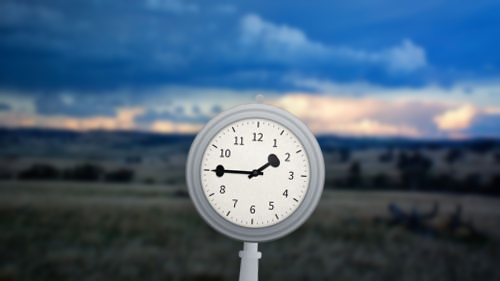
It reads 1.45
